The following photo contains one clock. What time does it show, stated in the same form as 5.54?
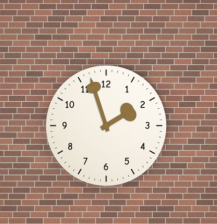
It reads 1.57
